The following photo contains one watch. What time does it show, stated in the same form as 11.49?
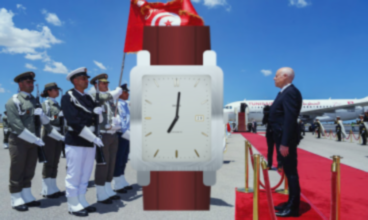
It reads 7.01
